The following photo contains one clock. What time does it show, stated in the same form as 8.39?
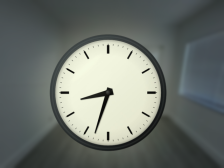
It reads 8.33
